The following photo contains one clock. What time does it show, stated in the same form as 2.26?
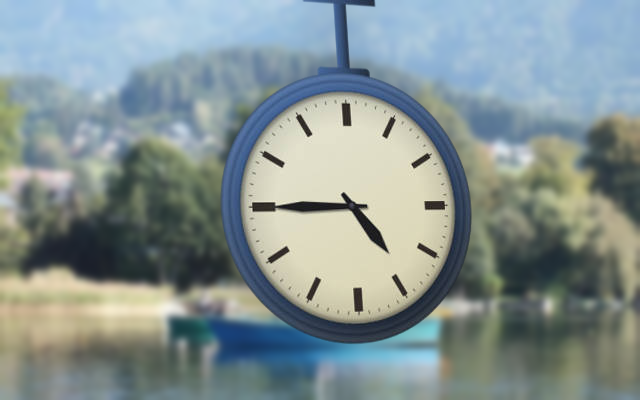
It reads 4.45
